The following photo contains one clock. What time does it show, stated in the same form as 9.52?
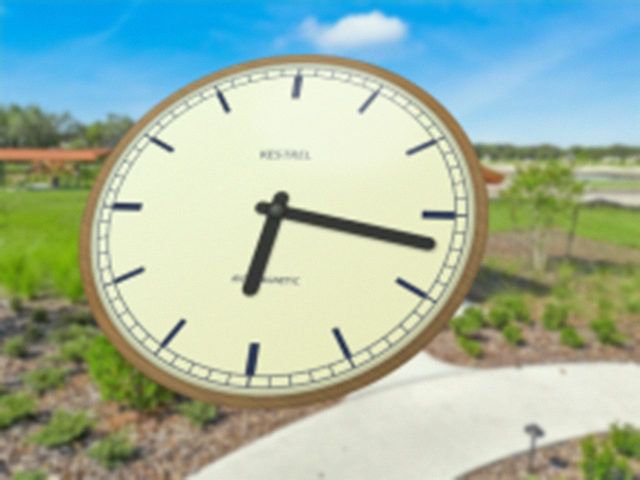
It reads 6.17
